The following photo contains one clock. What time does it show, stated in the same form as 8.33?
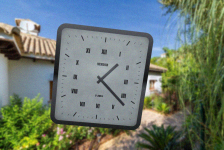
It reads 1.22
